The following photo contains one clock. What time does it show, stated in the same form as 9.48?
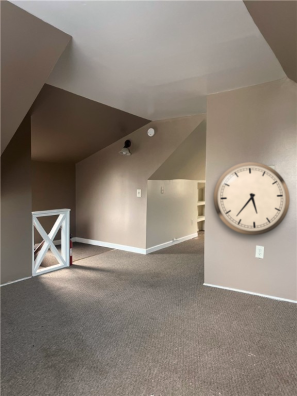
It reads 5.37
